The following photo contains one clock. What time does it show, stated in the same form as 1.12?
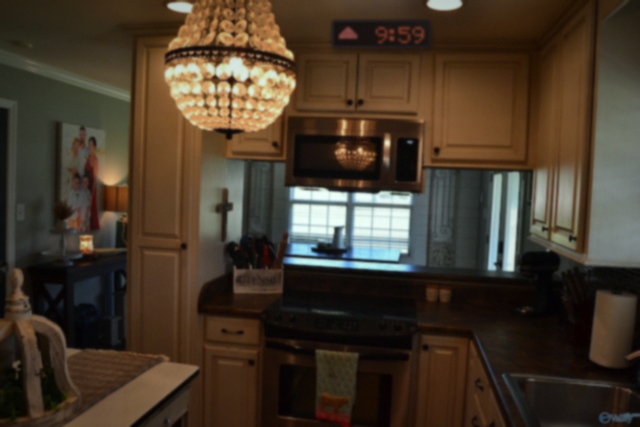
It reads 9.59
